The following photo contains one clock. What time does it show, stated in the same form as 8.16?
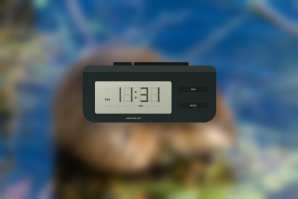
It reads 11.31
